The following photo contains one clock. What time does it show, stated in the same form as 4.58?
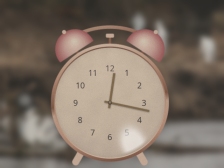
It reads 12.17
